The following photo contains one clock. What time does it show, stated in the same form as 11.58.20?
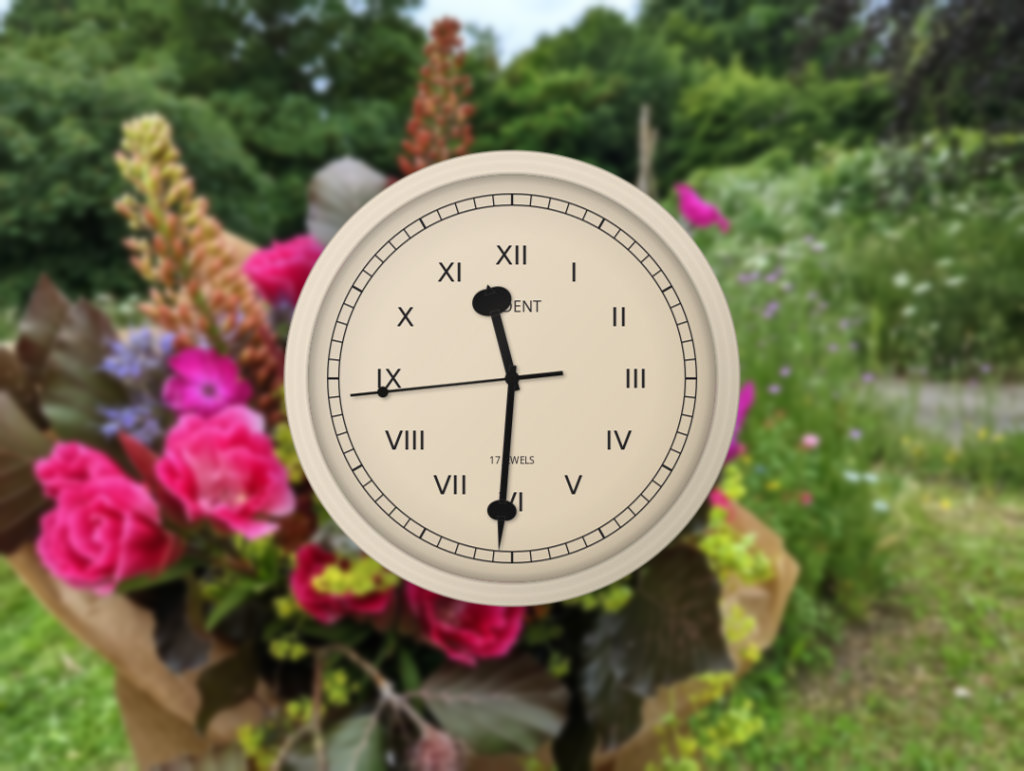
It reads 11.30.44
